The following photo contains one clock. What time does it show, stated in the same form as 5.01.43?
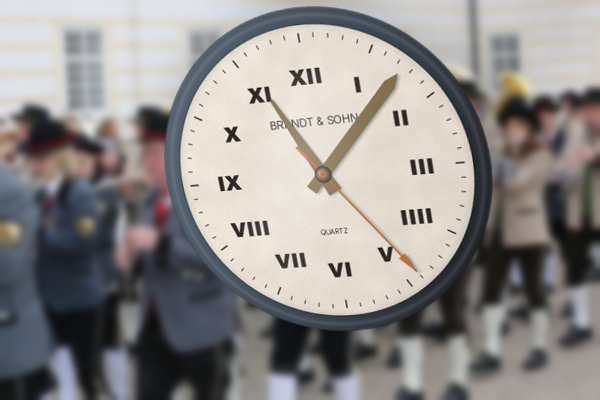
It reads 11.07.24
